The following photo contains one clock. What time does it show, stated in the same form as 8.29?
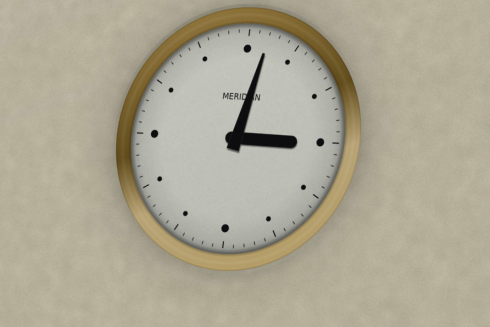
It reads 3.02
